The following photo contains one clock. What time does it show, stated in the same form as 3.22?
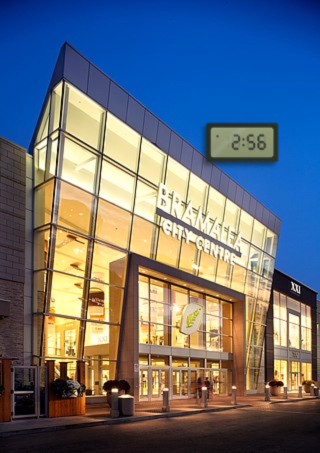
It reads 2.56
